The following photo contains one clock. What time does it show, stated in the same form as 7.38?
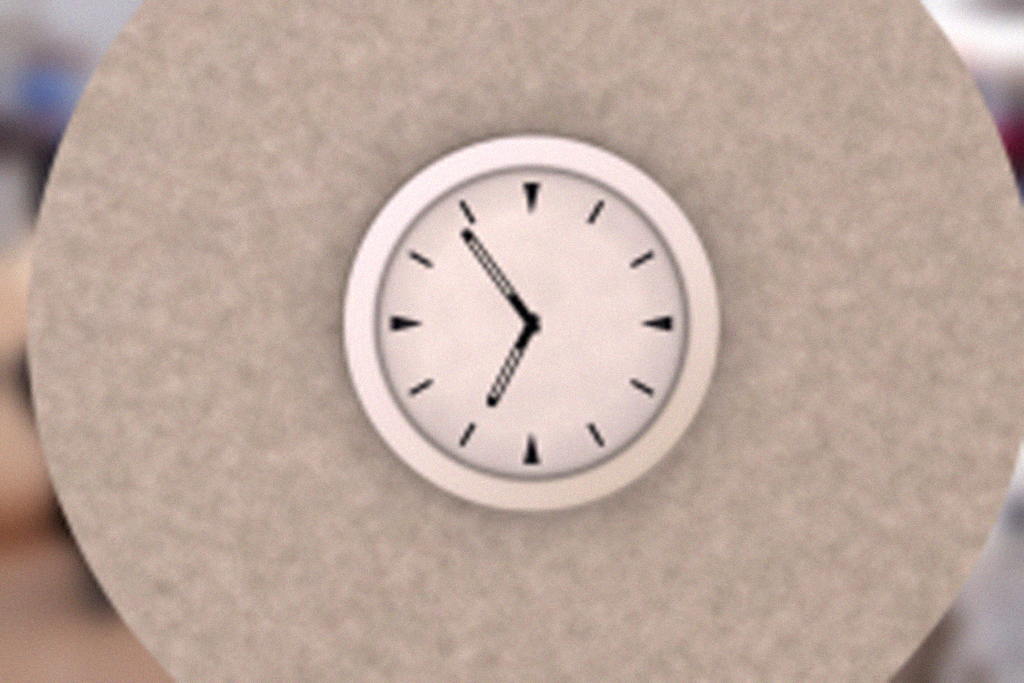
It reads 6.54
